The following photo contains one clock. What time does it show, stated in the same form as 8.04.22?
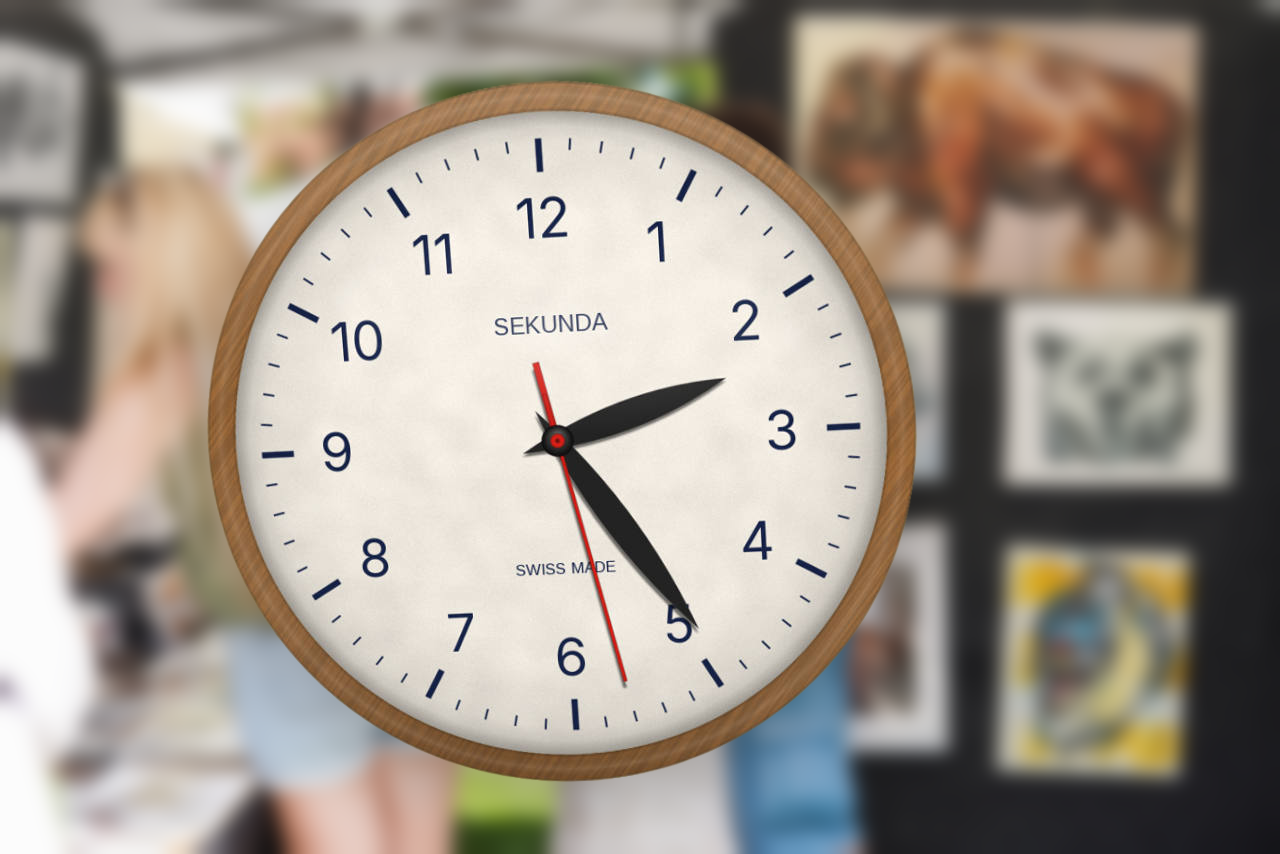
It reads 2.24.28
